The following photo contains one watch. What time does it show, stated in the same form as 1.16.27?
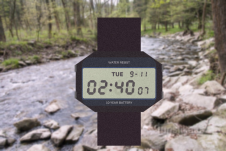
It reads 2.40.07
